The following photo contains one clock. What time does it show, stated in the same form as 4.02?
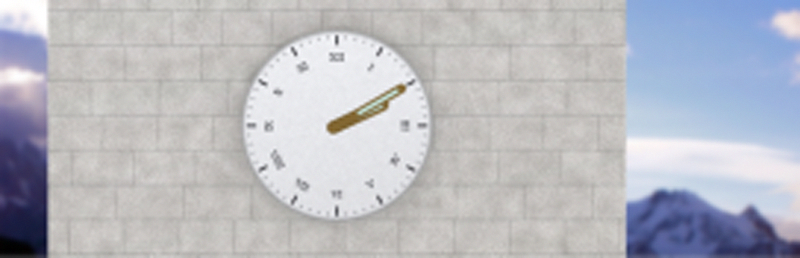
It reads 2.10
